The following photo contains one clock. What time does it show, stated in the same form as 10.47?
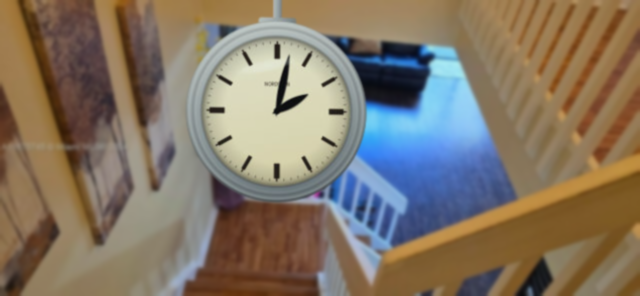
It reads 2.02
